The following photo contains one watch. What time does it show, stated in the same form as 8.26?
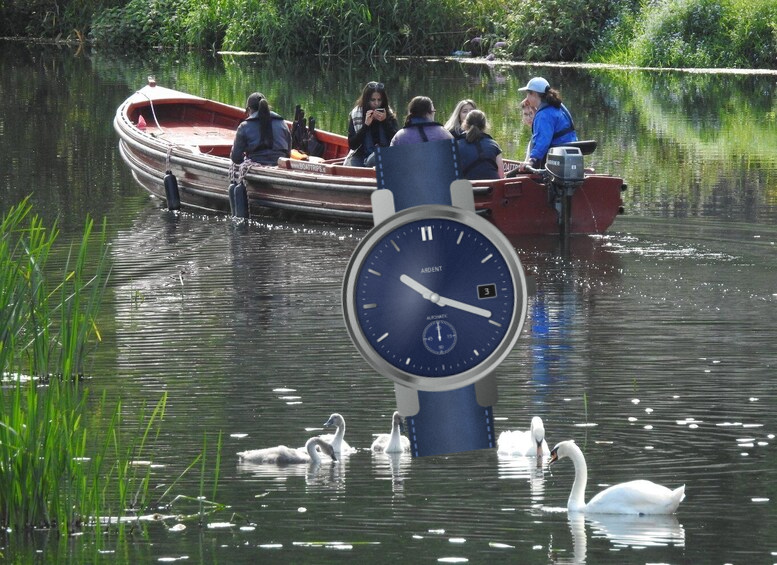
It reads 10.19
